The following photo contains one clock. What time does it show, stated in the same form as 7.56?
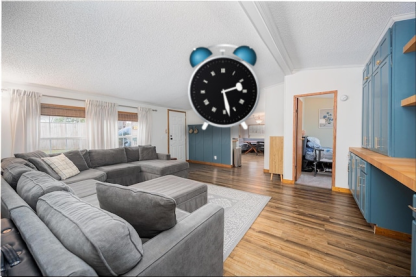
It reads 2.28
